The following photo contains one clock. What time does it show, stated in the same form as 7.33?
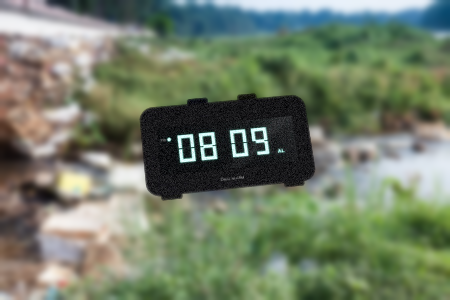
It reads 8.09
